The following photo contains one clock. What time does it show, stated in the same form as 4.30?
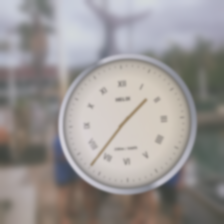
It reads 1.37
